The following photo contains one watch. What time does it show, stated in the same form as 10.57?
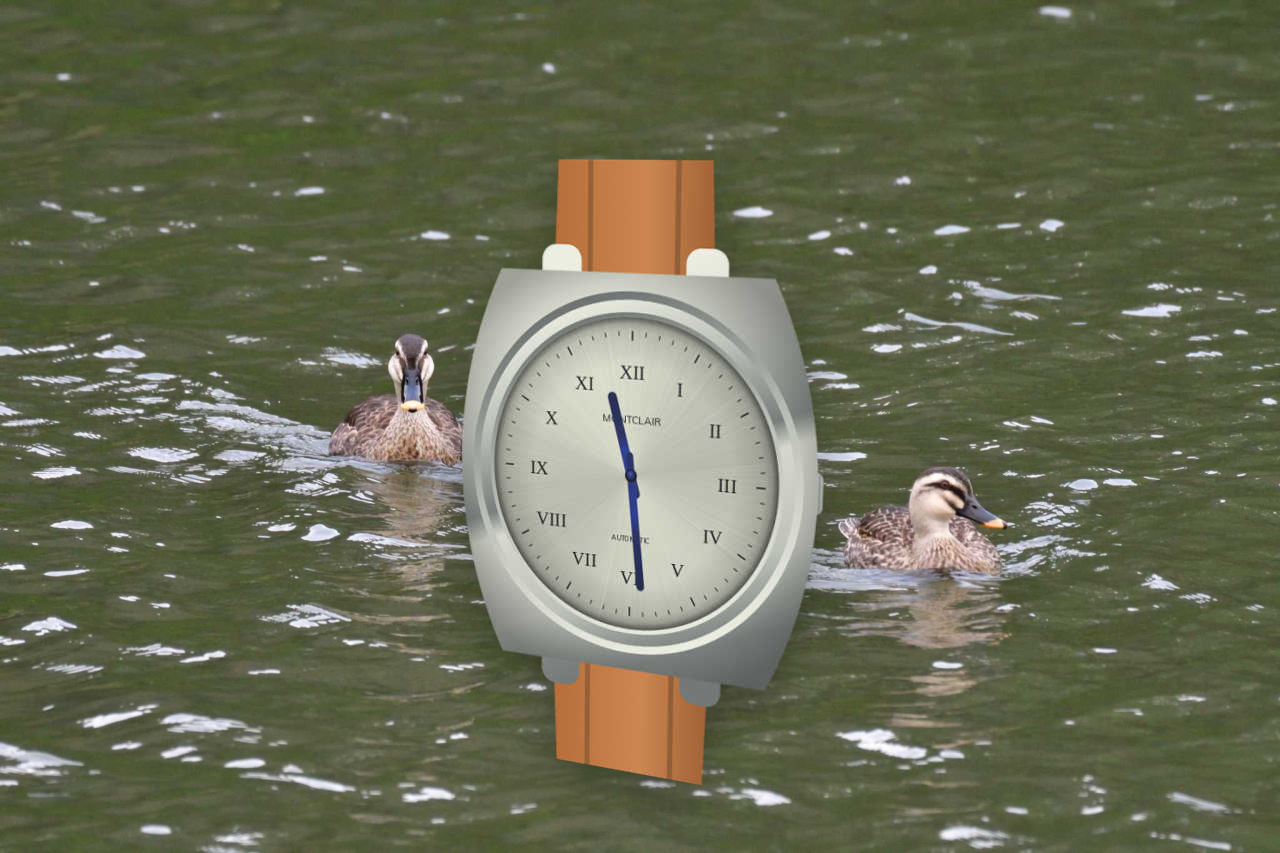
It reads 11.29
